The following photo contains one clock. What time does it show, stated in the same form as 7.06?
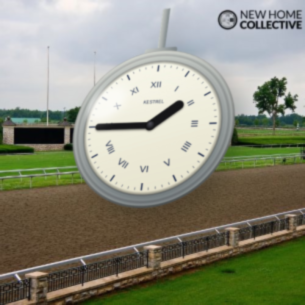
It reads 1.45
